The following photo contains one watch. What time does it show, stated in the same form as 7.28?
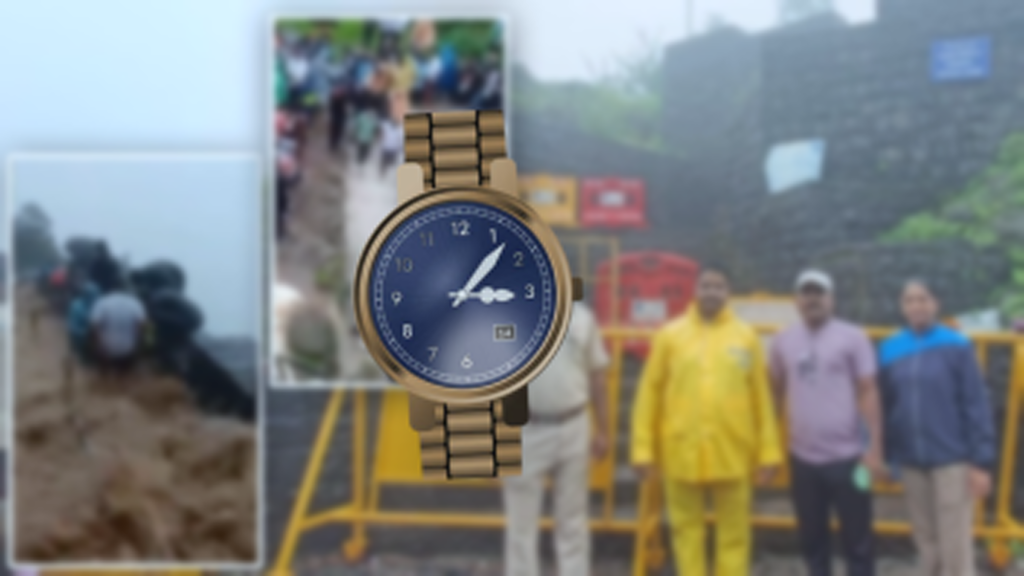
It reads 3.07
